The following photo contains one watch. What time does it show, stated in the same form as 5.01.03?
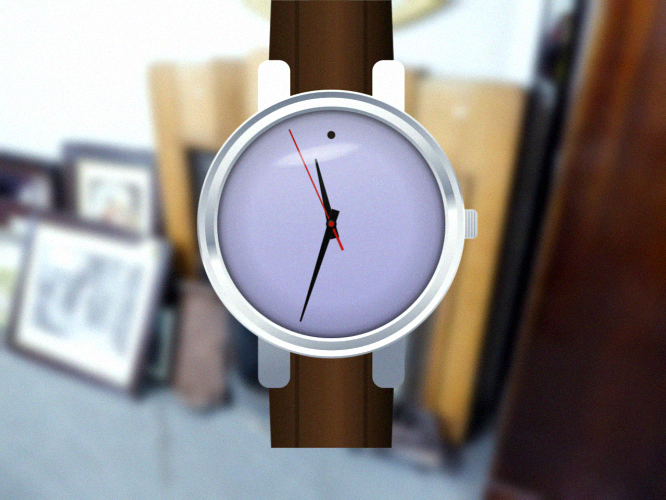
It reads 11.32.56
